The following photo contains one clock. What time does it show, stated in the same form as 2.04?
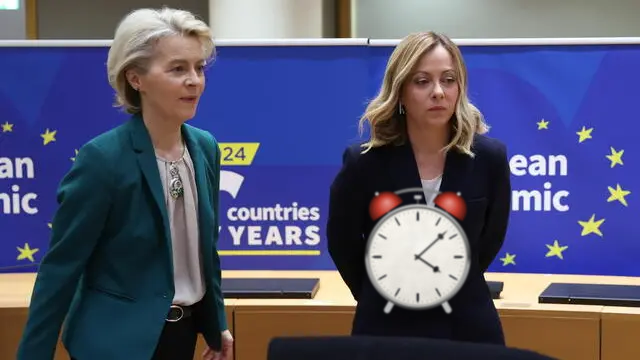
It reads 4.08
